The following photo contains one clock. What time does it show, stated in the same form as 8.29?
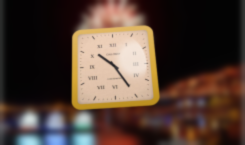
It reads 10.25
